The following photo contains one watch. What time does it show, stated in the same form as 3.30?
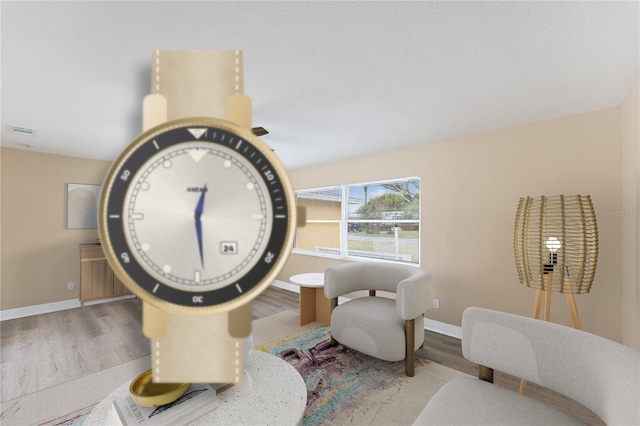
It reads 12.29
